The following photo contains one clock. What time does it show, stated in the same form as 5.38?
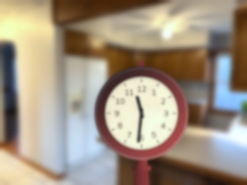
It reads 11.31
